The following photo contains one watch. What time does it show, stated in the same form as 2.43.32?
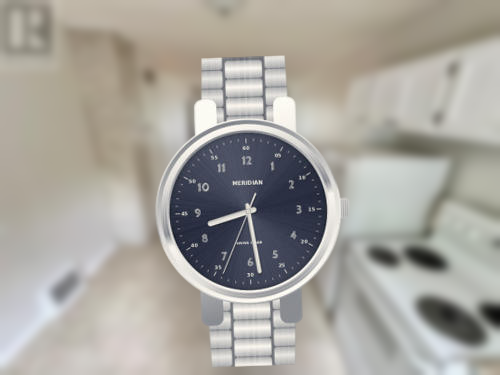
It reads 8.28.34
